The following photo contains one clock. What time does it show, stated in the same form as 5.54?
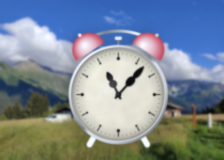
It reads 11.07
